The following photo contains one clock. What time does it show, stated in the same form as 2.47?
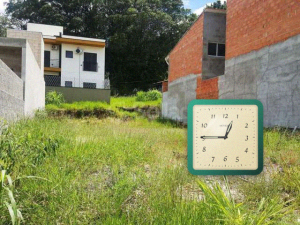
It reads 12.45
